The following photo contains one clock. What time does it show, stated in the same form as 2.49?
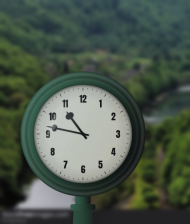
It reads 10.47
